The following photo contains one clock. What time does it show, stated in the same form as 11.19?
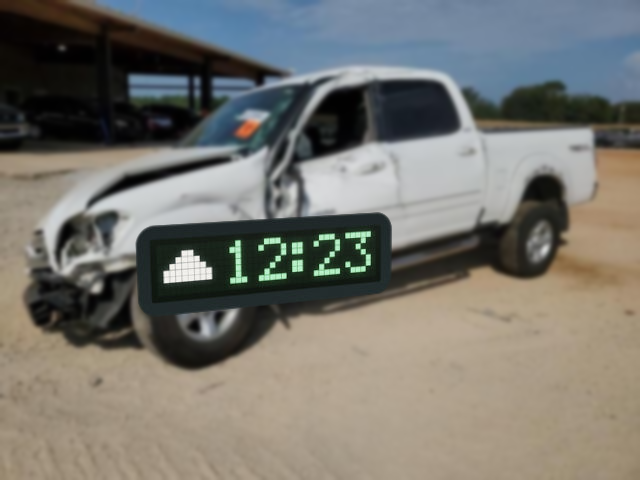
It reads 12.23
